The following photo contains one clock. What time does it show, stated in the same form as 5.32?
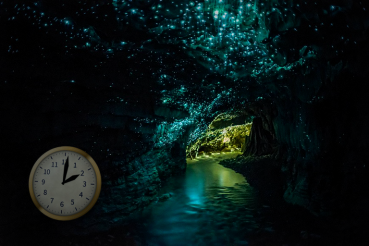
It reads 2.01
